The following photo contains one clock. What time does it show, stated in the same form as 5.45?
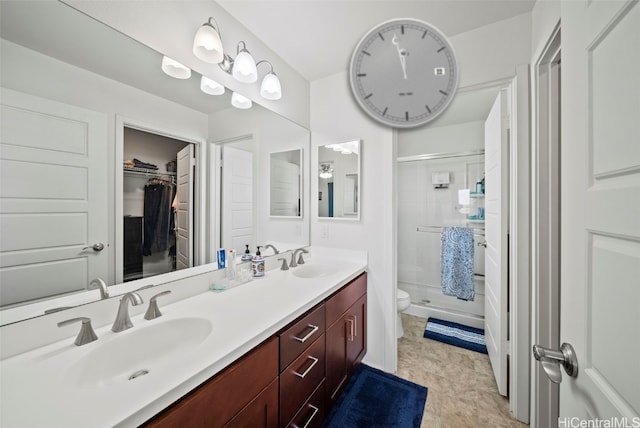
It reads 11.58
